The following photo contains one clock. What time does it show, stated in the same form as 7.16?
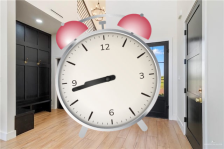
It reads 8.43
